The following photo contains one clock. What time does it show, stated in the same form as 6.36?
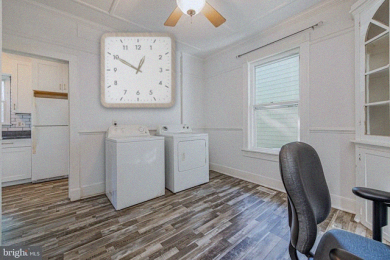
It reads 12.50
